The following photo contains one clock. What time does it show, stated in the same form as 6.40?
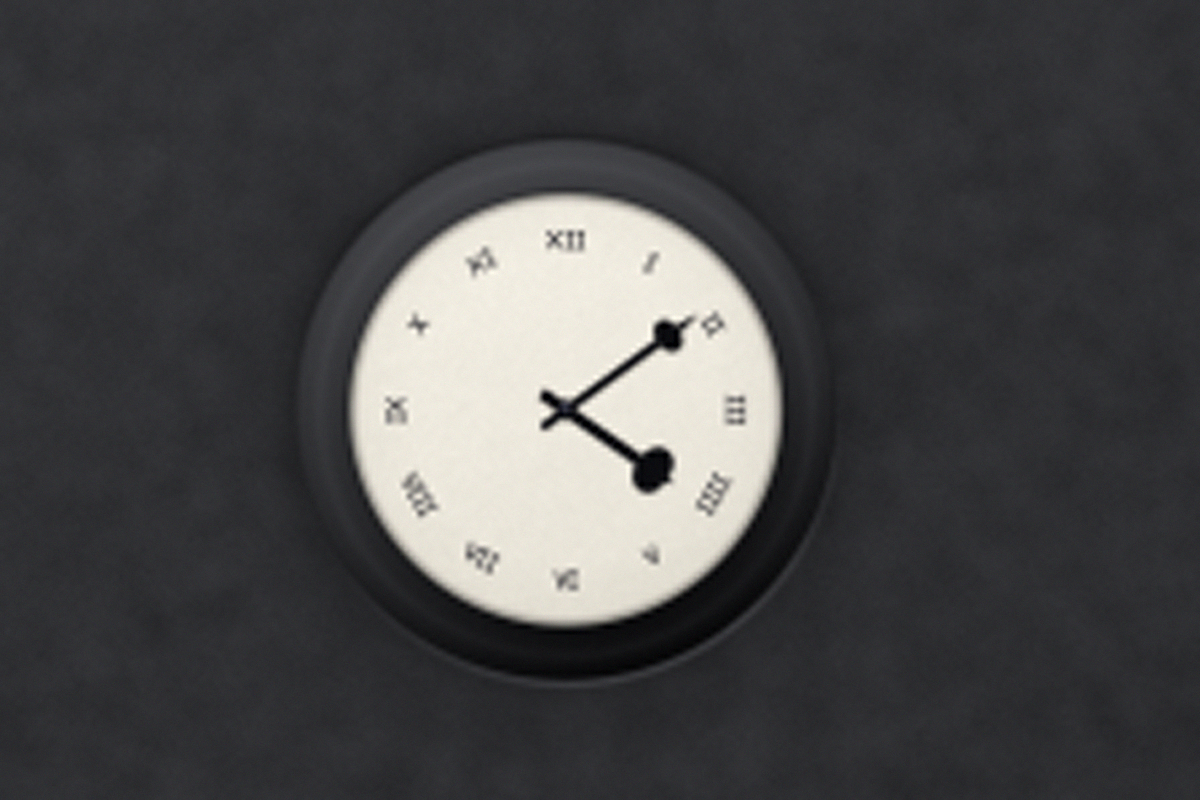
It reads 4.09
